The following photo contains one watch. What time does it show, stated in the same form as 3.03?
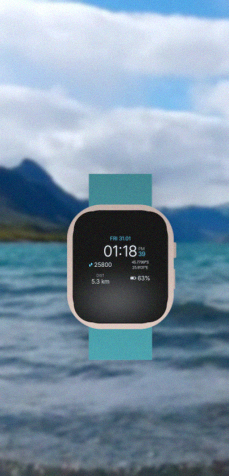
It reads 1.18
